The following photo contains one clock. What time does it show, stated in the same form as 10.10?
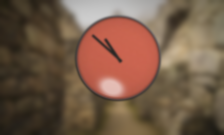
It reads 10.52
